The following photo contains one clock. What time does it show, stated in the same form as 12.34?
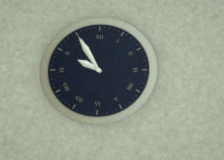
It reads 9.55
